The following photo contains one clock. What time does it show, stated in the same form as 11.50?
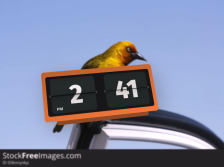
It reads 2.41
